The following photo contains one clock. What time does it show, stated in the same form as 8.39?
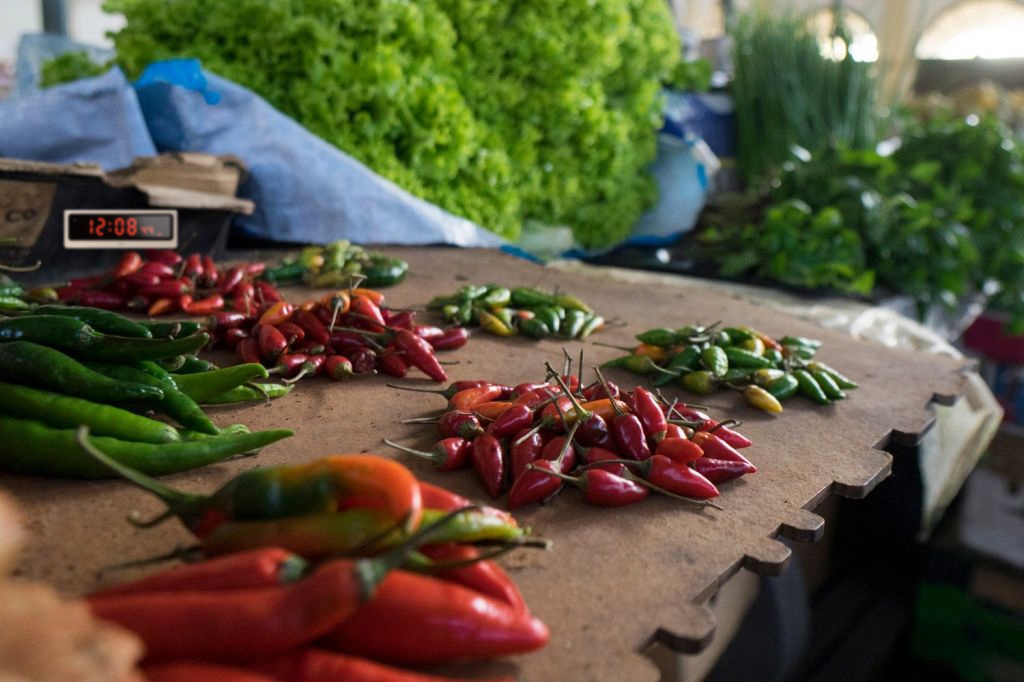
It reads 12.08
